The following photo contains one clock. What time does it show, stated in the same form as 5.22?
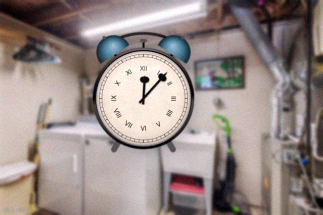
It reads 12.07
